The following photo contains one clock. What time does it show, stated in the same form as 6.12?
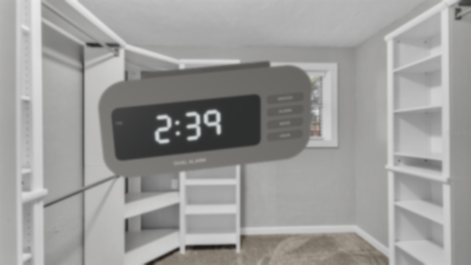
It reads 2.39
